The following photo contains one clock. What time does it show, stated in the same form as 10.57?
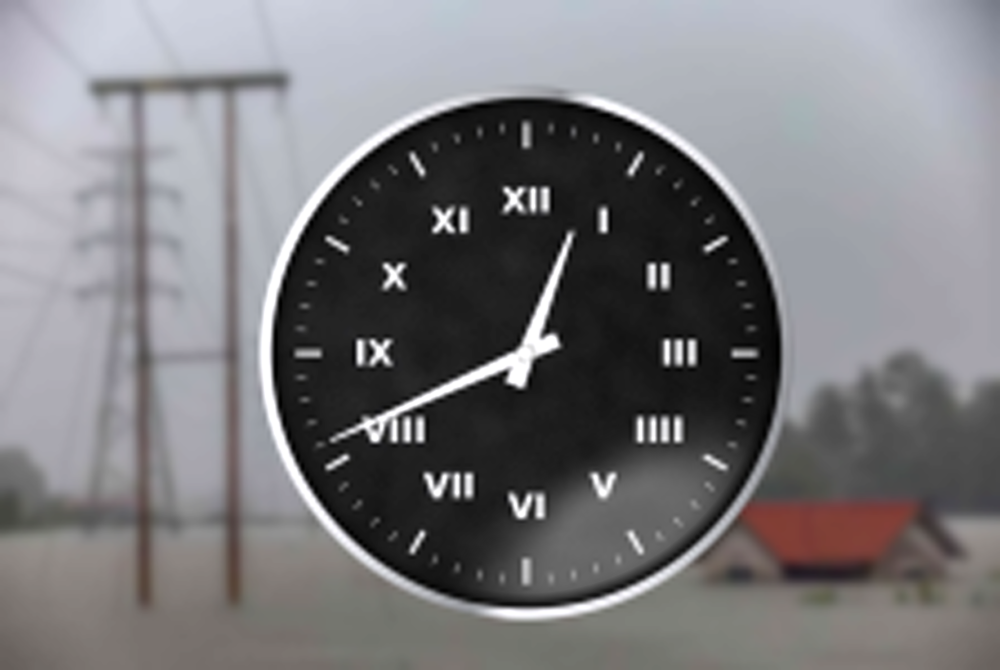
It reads 12.41
